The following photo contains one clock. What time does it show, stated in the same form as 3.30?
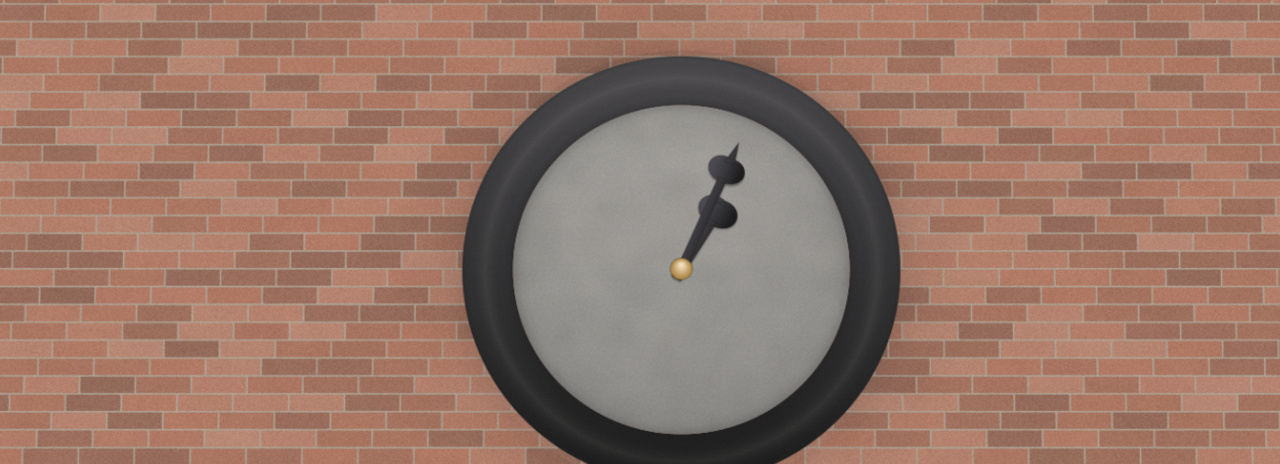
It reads 1.04
